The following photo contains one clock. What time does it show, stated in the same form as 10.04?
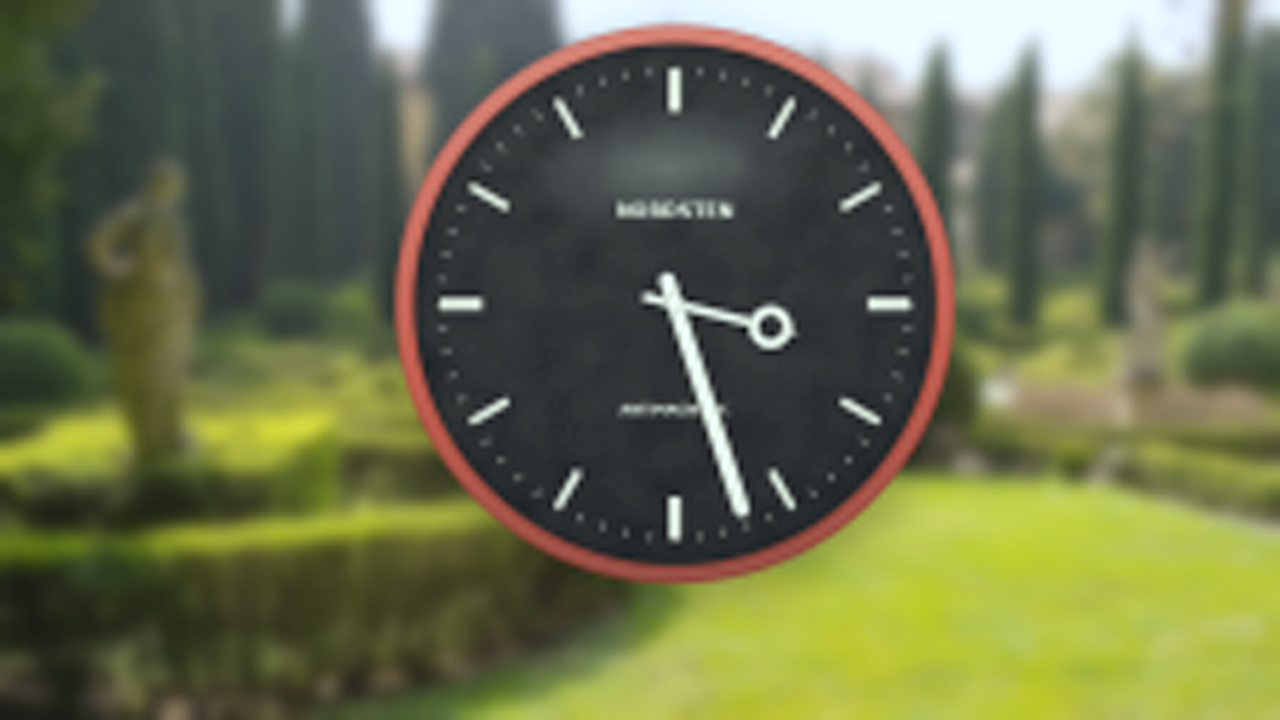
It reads 3.27
